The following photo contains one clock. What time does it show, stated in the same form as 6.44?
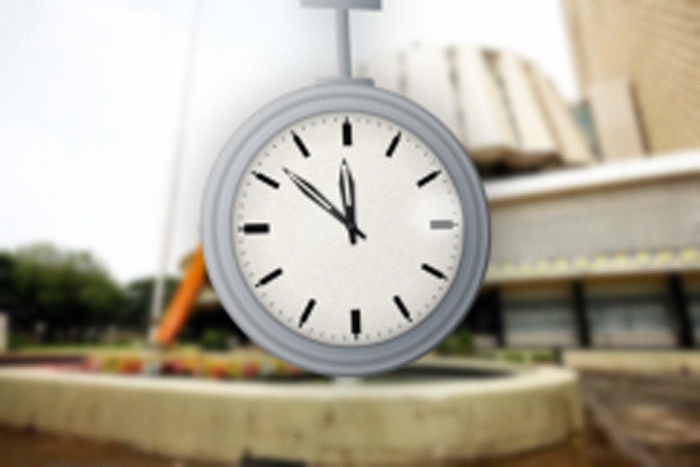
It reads 11.52
